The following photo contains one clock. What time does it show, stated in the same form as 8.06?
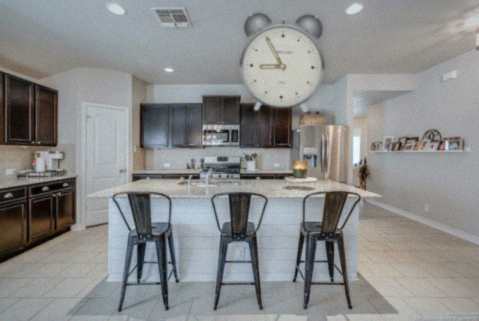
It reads 8.55
